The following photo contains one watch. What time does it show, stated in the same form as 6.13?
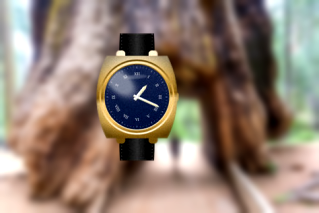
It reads 1.19
